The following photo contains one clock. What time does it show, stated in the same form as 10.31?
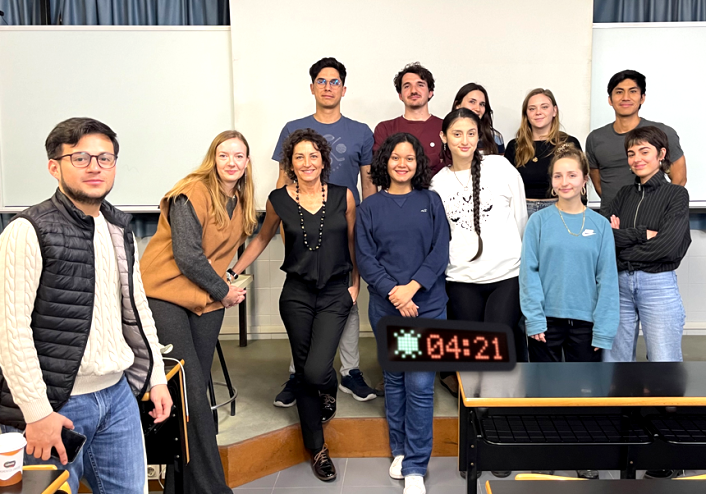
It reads 4.21
